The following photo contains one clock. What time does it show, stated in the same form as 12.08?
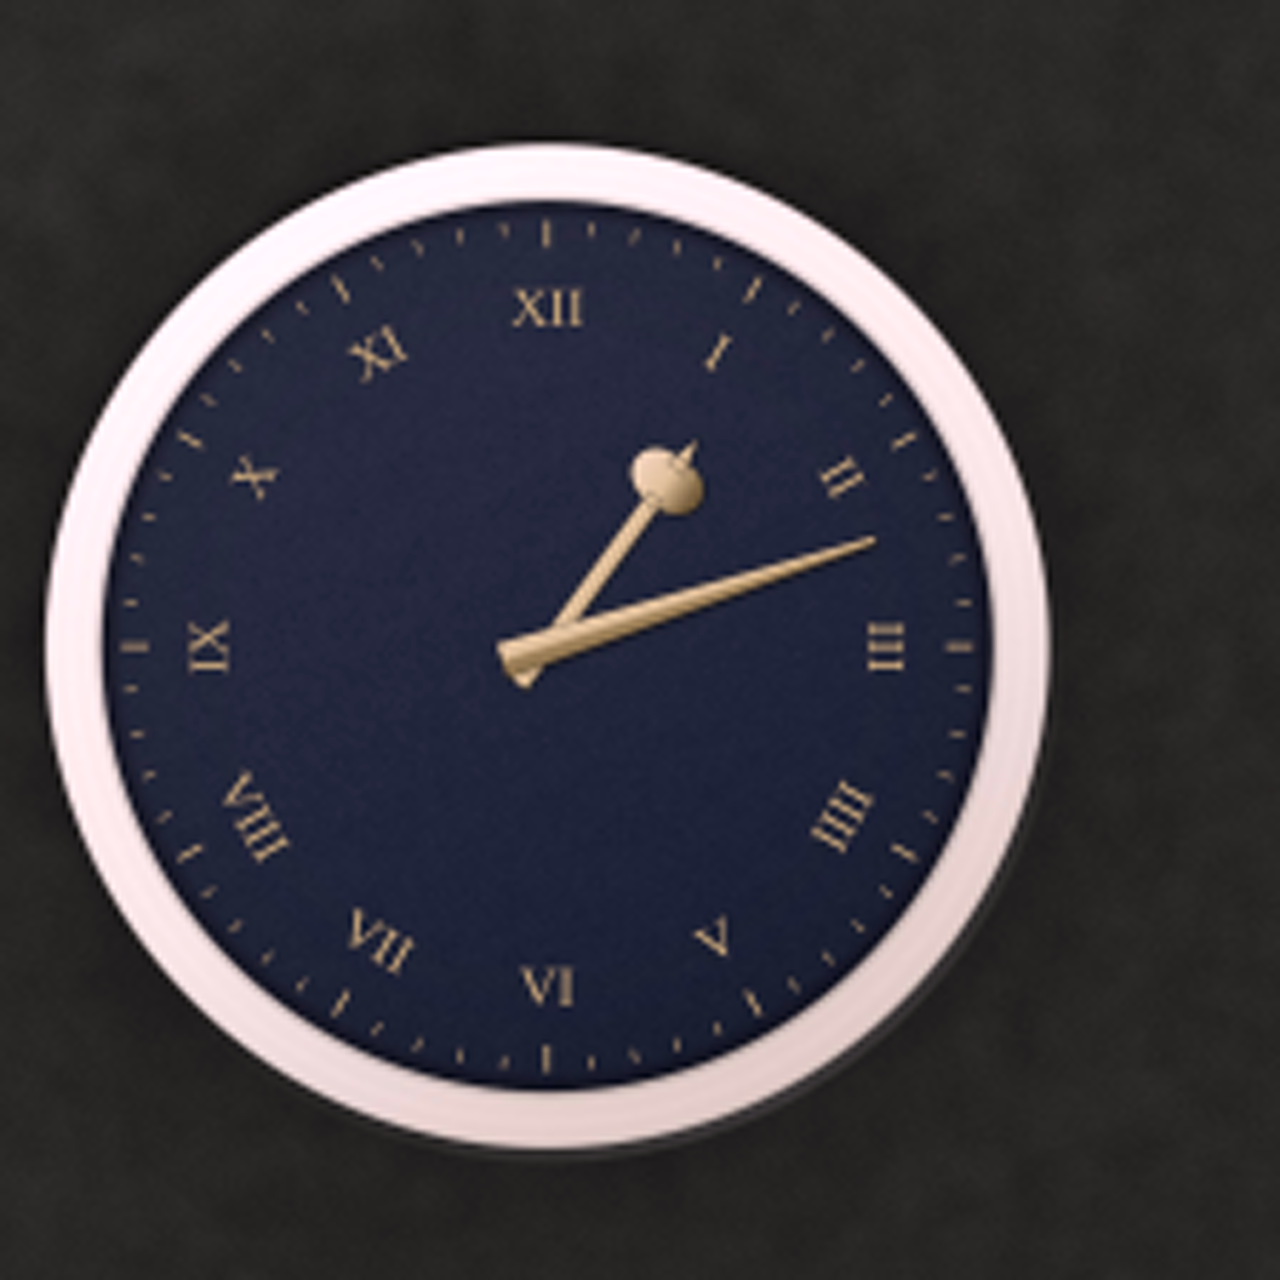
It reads 1.12
